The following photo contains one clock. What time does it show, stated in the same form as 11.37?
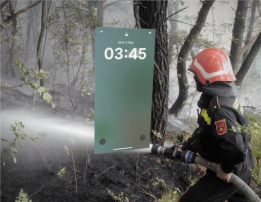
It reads 3.45
